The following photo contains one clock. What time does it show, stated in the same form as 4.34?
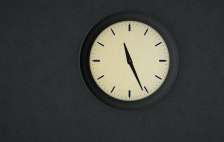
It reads 11.26
